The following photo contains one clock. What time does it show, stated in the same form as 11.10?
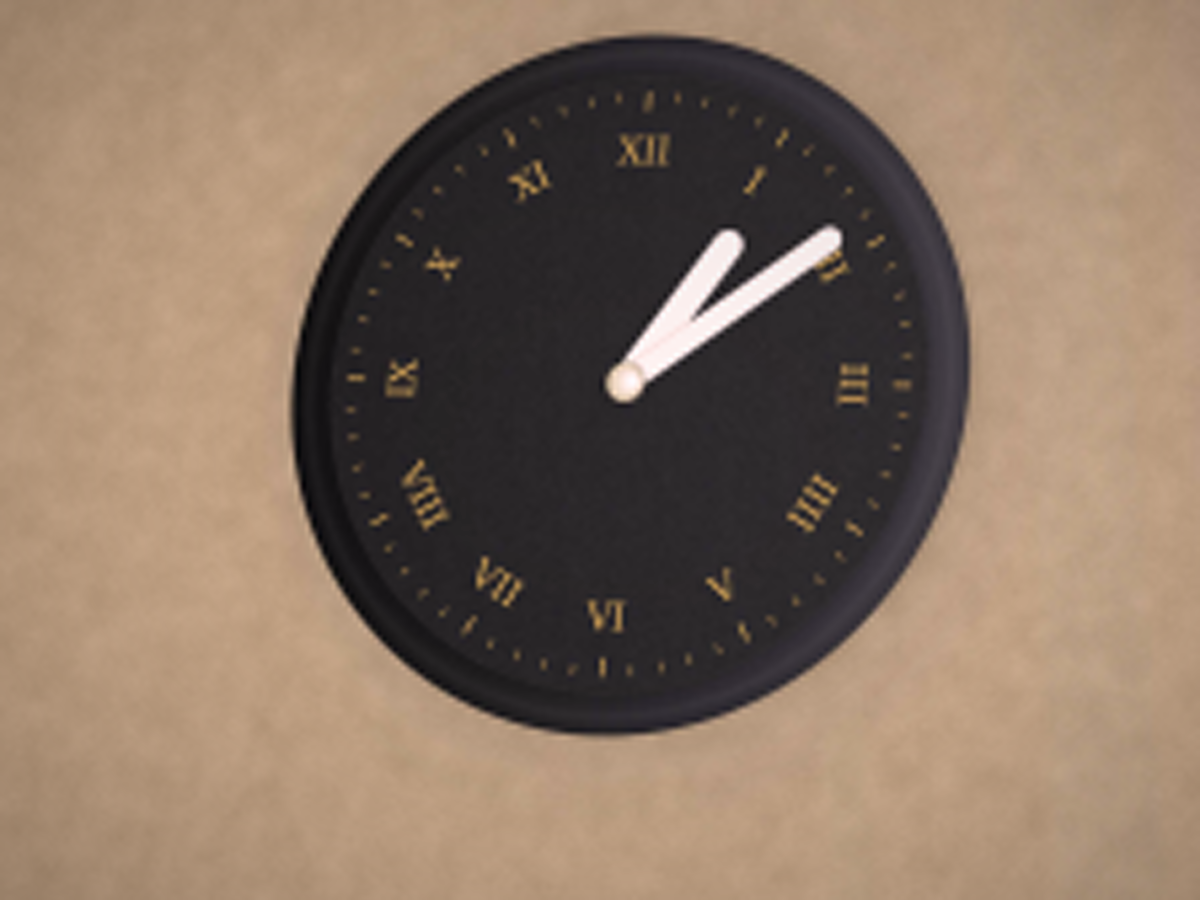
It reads 1.09
